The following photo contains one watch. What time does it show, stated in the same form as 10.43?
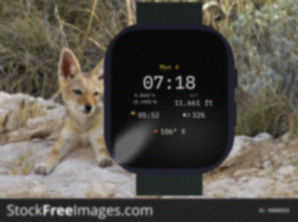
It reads 7.18
